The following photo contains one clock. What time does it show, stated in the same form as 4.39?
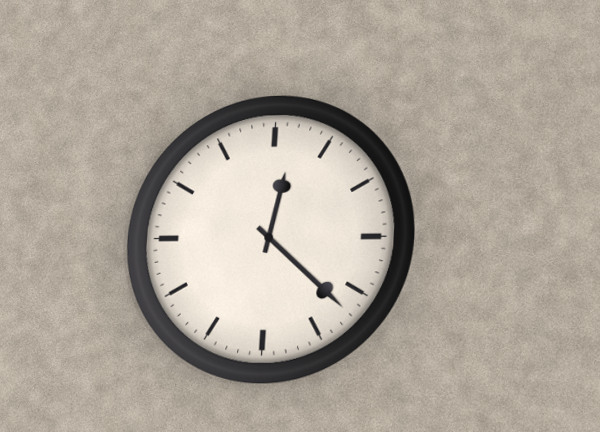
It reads 12.22
